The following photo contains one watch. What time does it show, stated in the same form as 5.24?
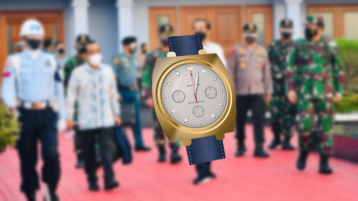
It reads 12.03
